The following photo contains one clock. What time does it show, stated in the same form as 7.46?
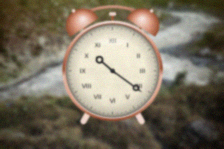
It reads 10.21
